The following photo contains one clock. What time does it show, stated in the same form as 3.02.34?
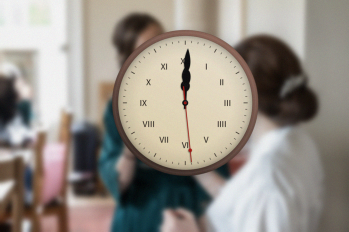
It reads 12.00.29
